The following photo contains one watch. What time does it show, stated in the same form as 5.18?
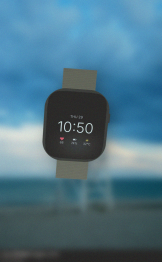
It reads 10.50
